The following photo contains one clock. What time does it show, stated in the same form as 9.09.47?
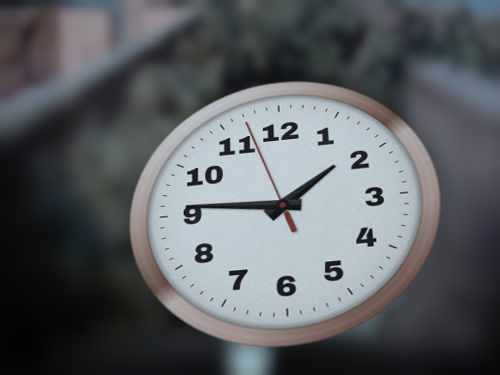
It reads 1.45.57
